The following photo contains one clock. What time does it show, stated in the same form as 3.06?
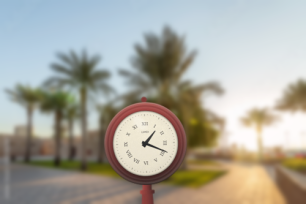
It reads 1.19
